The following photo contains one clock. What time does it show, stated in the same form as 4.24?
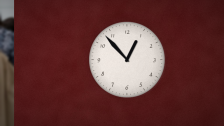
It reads 12.53
